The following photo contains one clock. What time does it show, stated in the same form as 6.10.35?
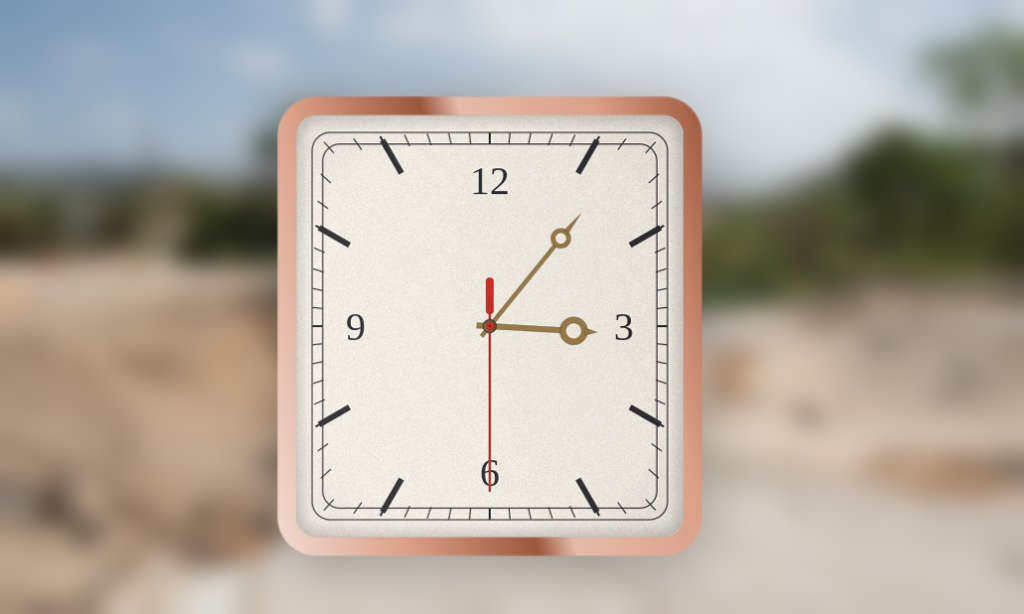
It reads 3.06.30
